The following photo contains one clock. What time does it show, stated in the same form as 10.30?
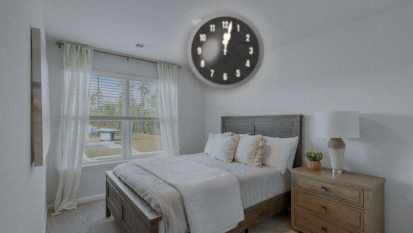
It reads 12.02
